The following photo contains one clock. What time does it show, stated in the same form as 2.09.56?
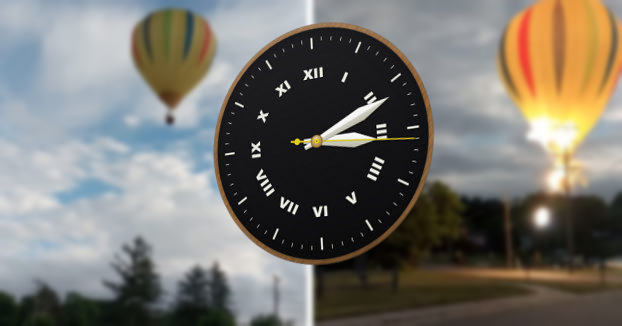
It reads 3.11.16
